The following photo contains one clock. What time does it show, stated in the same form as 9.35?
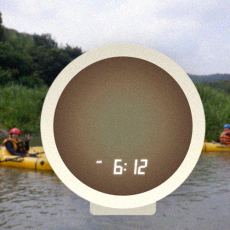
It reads 6.12
